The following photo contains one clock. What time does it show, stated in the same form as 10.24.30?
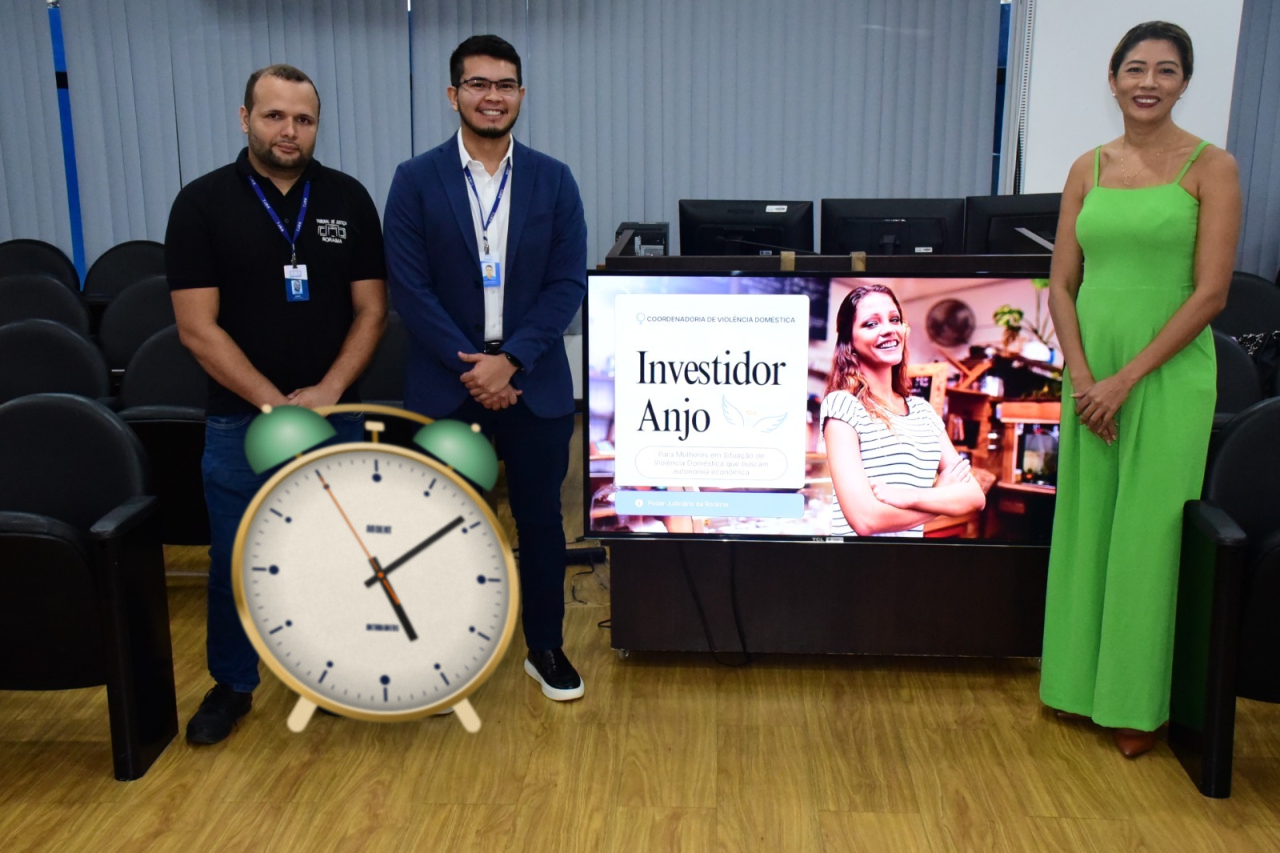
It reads 5.08.55
